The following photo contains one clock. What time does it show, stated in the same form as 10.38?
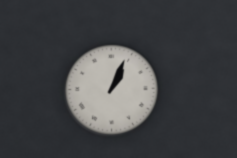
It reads 1.04
